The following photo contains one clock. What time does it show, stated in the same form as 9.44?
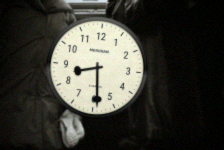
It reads 8.29
